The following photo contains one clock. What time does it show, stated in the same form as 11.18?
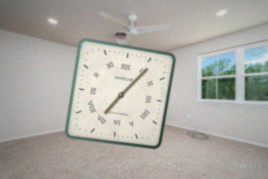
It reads 7.06
